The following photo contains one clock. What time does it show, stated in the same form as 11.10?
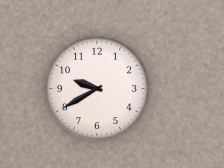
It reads 9.40
